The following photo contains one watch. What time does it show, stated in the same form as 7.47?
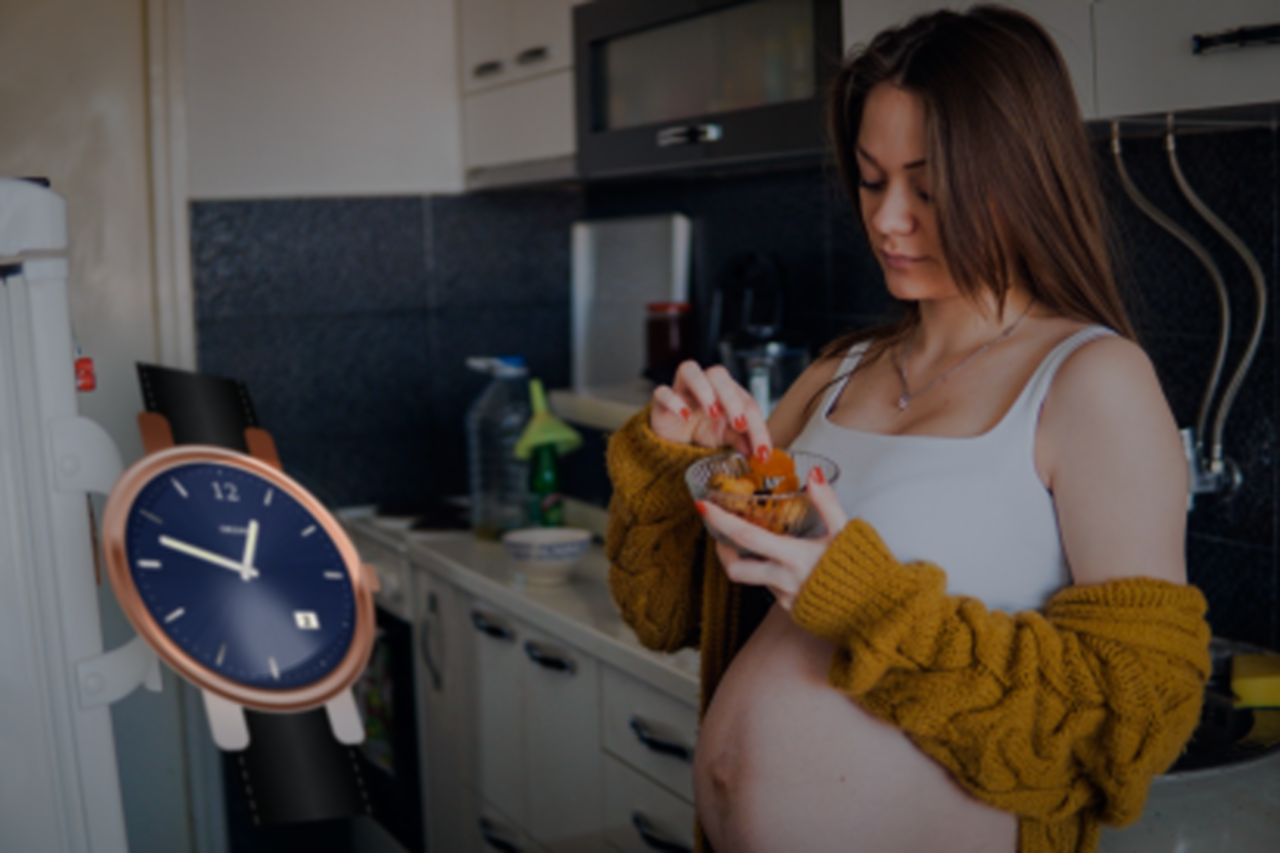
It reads 12.48
